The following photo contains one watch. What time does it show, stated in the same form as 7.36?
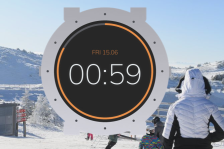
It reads 0.59
